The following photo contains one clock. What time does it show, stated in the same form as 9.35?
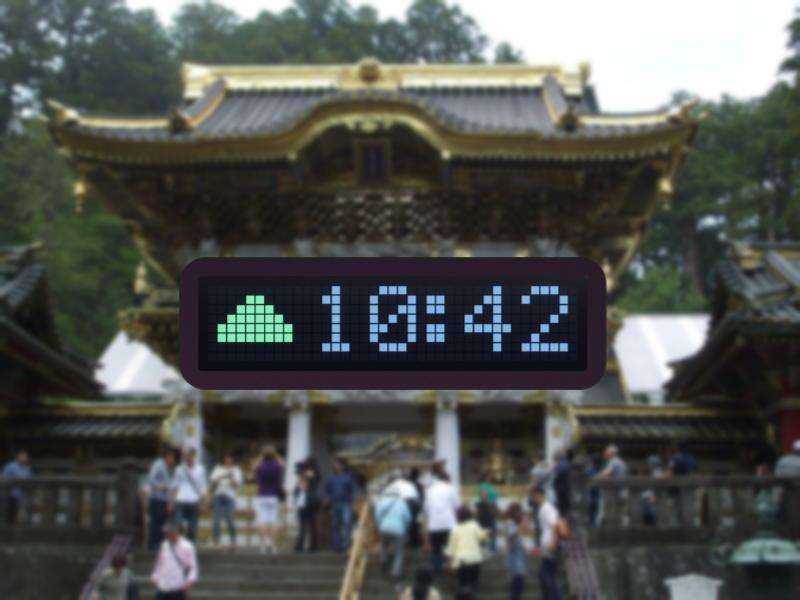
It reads 10.42
